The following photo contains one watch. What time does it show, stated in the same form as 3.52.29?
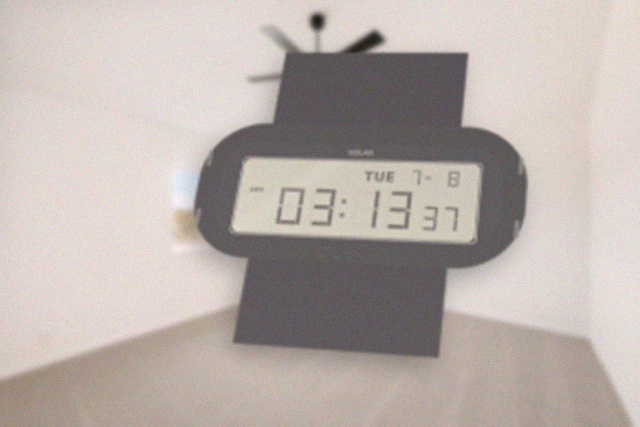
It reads 3.13.37
